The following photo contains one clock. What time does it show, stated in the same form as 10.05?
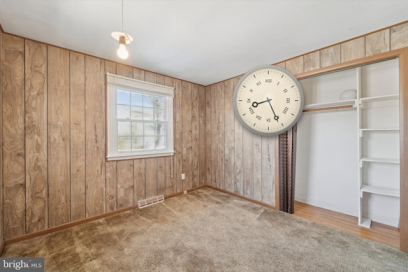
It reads 8.26
